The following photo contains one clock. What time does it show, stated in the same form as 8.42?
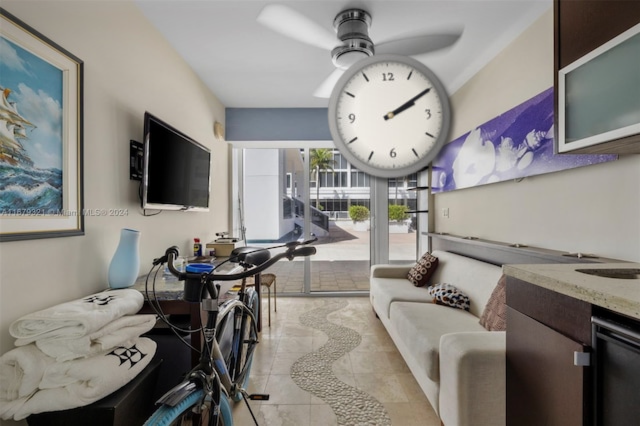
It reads 2.10
